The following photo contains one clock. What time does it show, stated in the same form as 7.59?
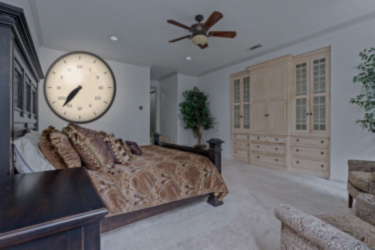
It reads 7.37
